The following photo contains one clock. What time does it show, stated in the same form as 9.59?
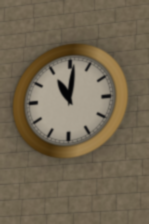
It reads 11.01
